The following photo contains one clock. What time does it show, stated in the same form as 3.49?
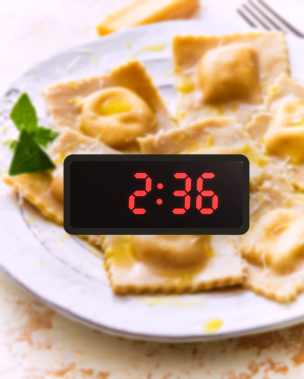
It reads 2.36
